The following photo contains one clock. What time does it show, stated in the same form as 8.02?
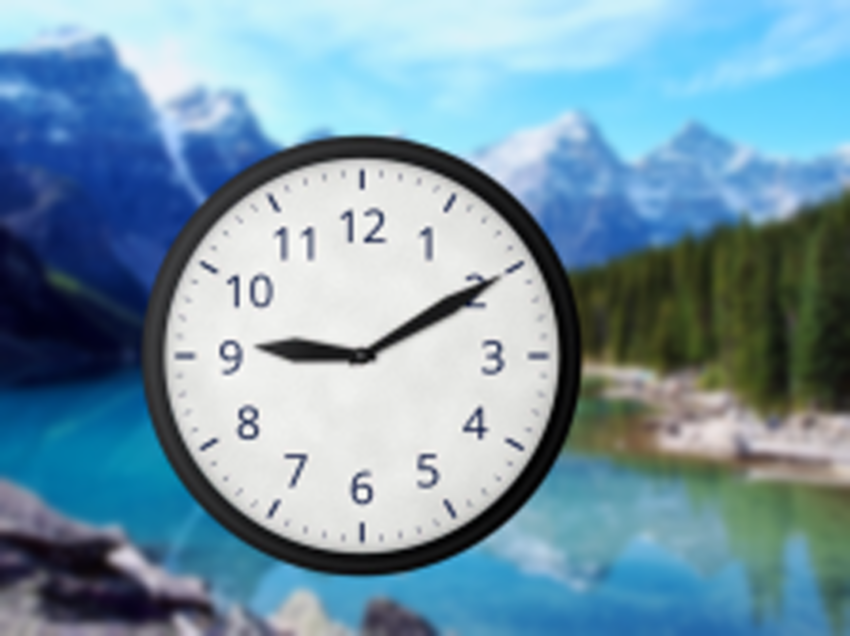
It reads 9.10
